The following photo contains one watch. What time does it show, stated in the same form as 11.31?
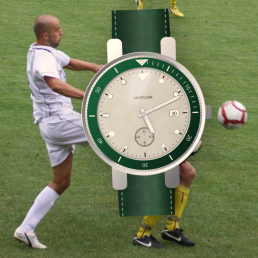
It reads 5.11
